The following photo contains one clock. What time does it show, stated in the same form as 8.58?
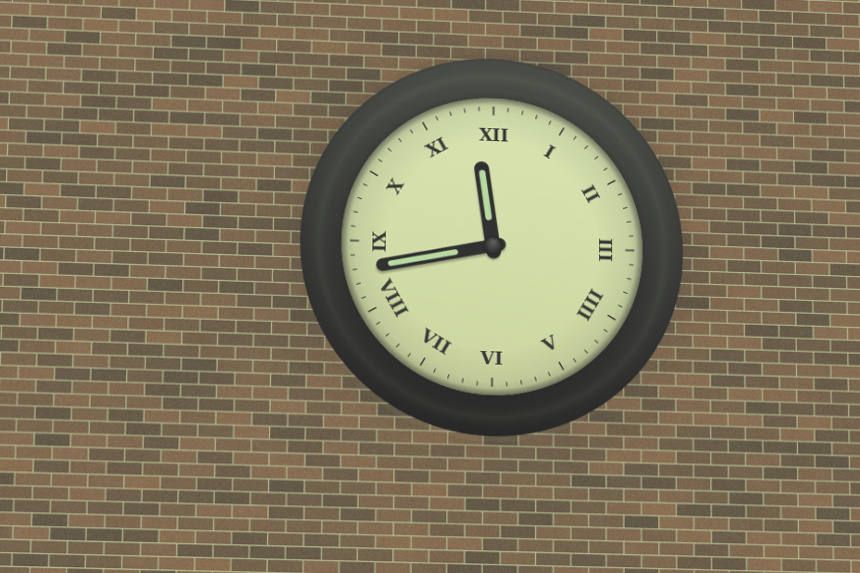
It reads 11.43
